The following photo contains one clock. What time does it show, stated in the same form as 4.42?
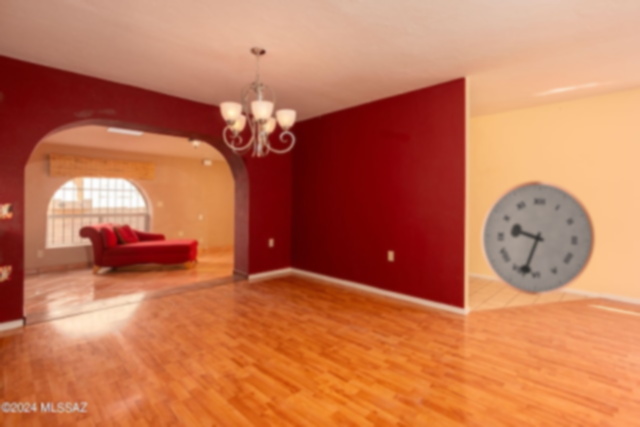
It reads 9.33
